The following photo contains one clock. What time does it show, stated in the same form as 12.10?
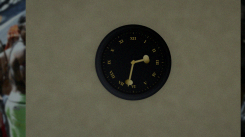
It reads 2.32
